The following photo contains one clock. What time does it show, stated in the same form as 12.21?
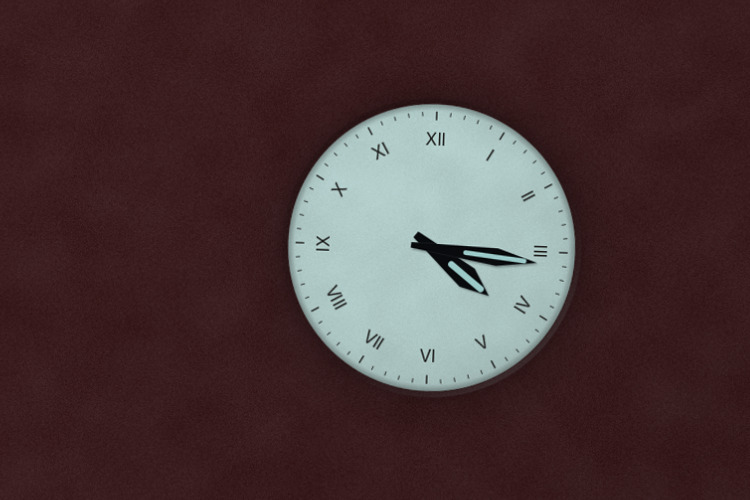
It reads 4.16
